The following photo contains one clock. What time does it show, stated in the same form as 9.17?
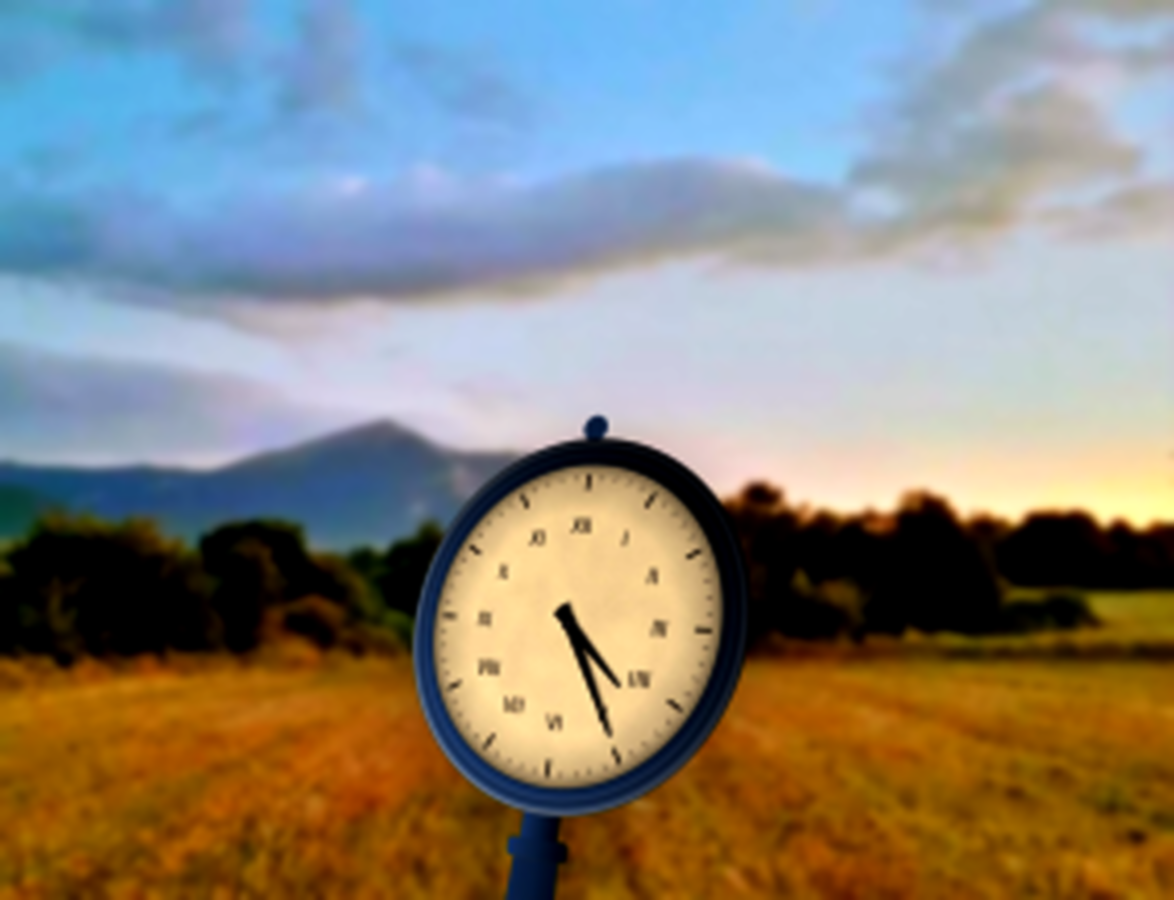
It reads 4.25
